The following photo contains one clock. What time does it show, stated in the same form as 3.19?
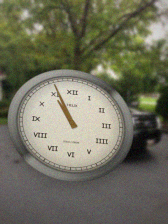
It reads 10.56
